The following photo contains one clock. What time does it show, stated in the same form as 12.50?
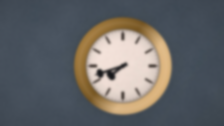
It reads 7.42
